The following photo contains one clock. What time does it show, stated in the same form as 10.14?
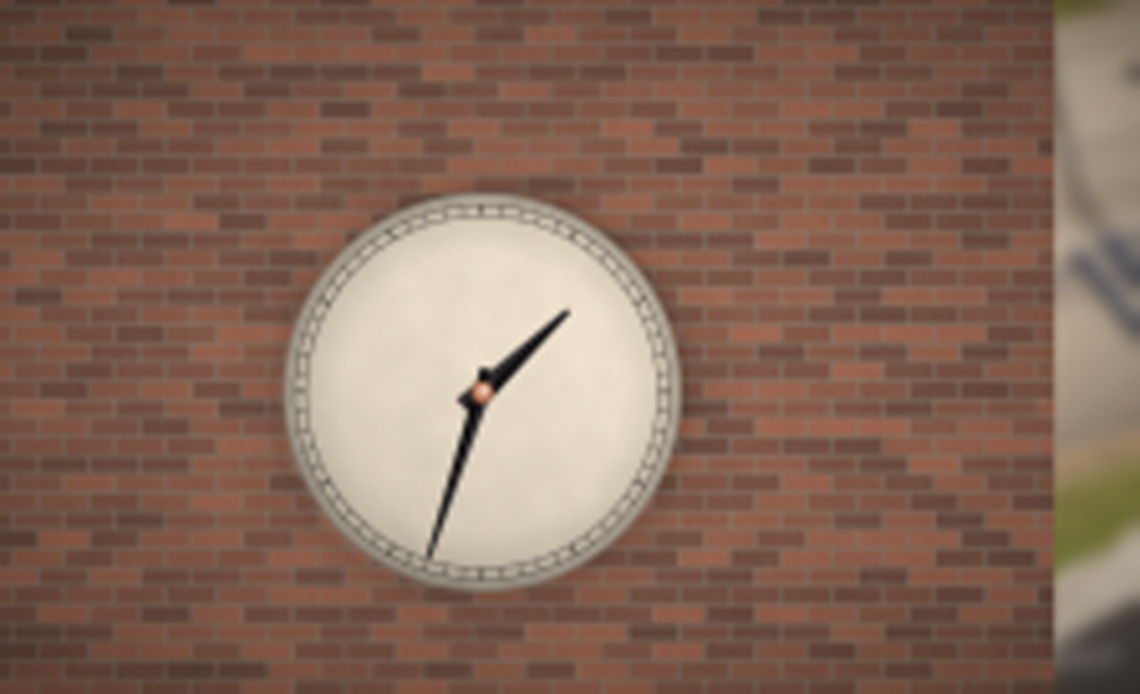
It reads 1.33
